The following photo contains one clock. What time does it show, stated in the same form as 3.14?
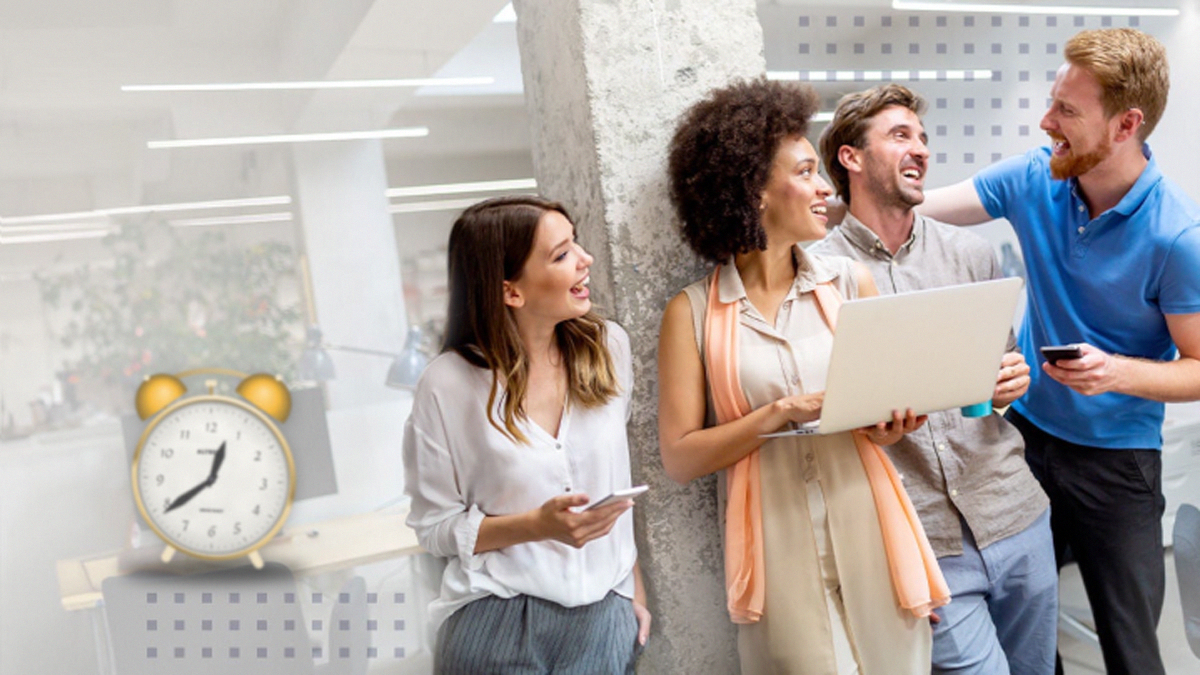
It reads 12.39
